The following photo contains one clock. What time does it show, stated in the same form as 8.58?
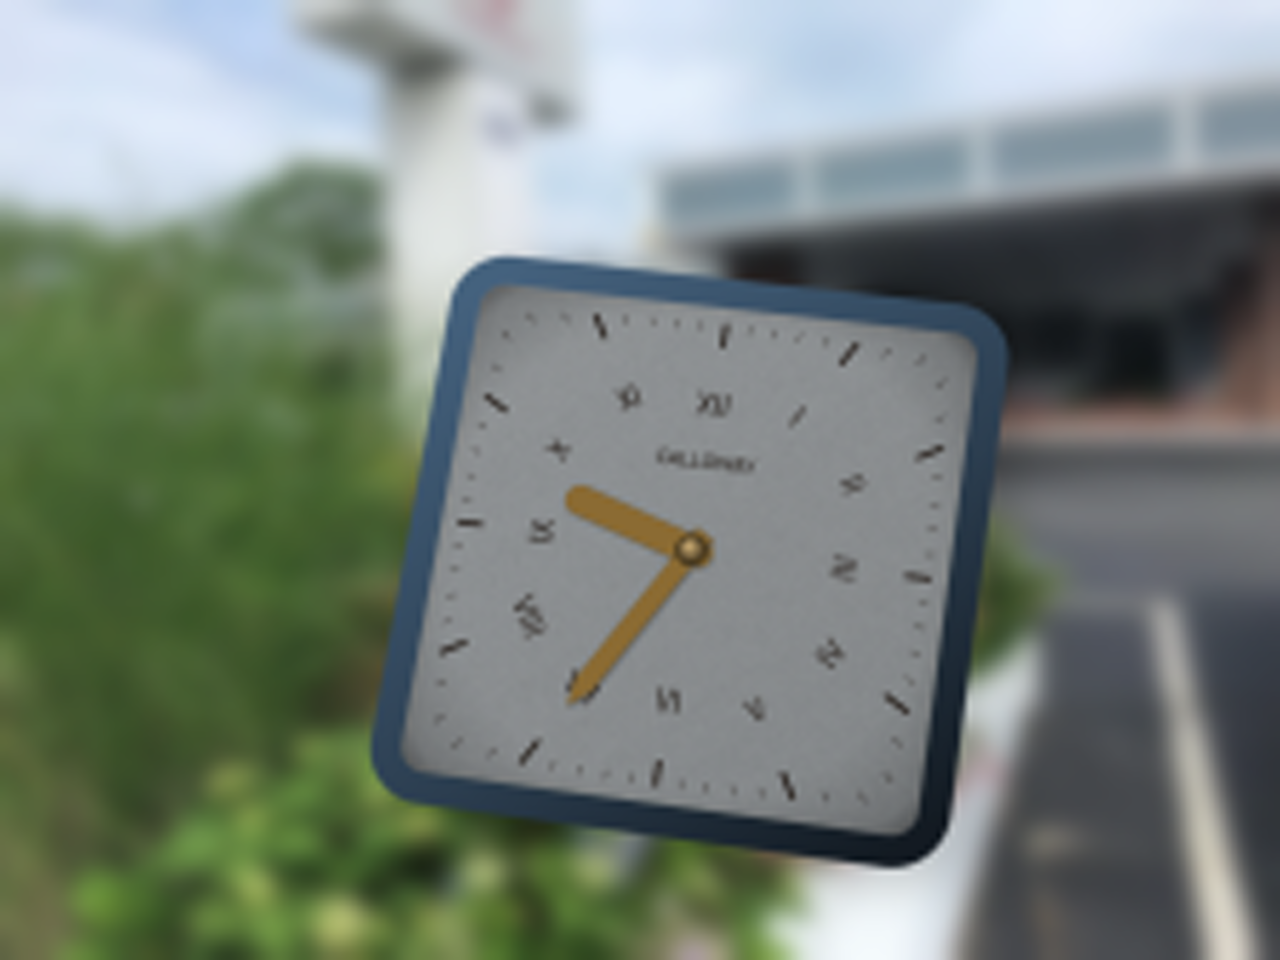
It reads 9.35
